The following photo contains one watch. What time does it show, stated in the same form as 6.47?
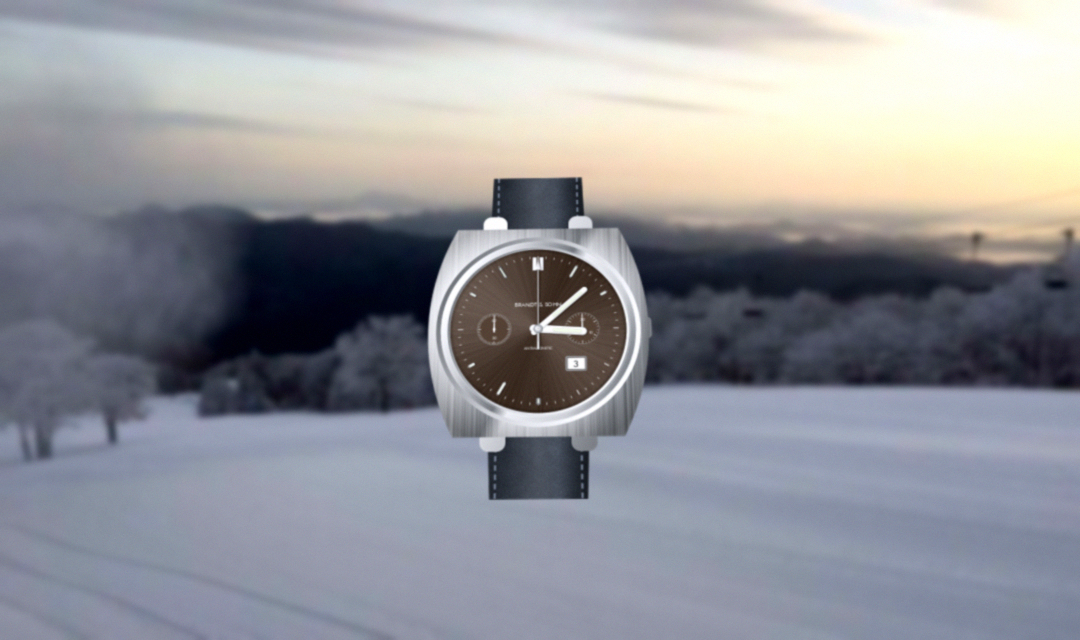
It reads 3.08
